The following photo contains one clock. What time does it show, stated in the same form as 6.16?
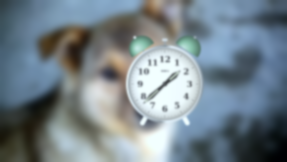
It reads 1.38
